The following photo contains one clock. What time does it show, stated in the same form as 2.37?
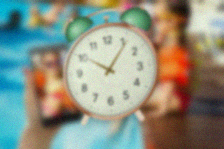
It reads 10.06
